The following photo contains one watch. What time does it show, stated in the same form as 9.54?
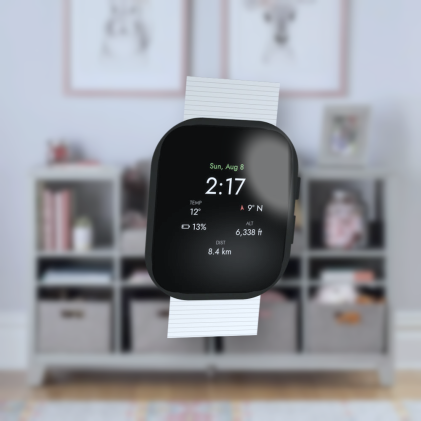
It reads 2.17
